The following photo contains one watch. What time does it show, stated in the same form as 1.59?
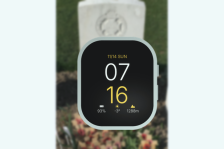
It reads 7.16
